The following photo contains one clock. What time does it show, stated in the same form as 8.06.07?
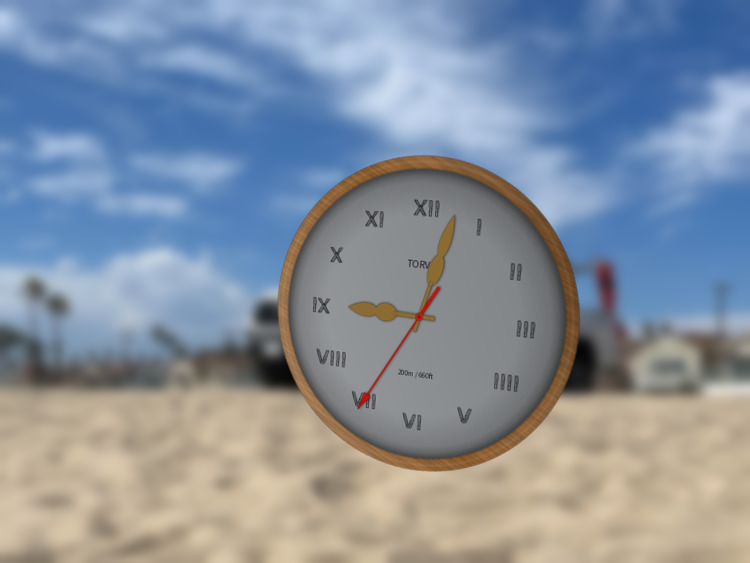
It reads 9.02.35
